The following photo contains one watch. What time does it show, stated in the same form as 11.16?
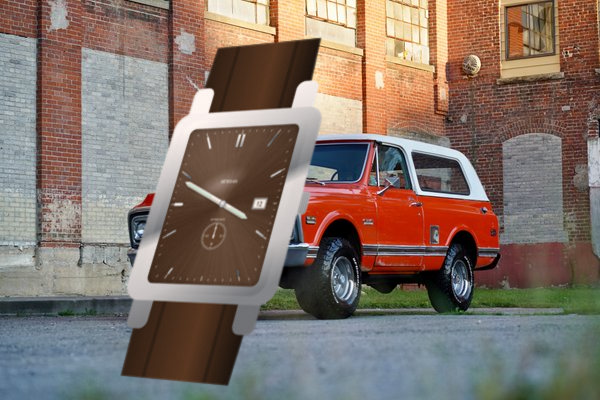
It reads 3.49
